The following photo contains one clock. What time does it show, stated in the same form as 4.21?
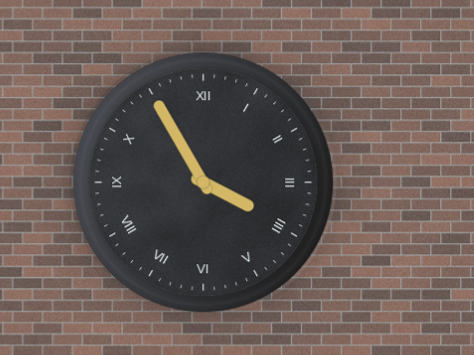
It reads 3.55
